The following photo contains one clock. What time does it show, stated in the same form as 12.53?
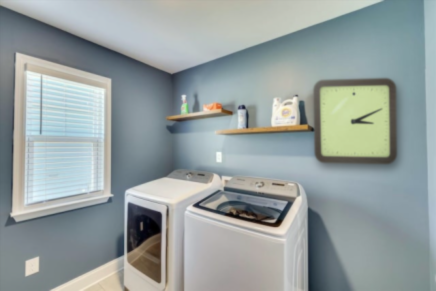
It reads 3.11
